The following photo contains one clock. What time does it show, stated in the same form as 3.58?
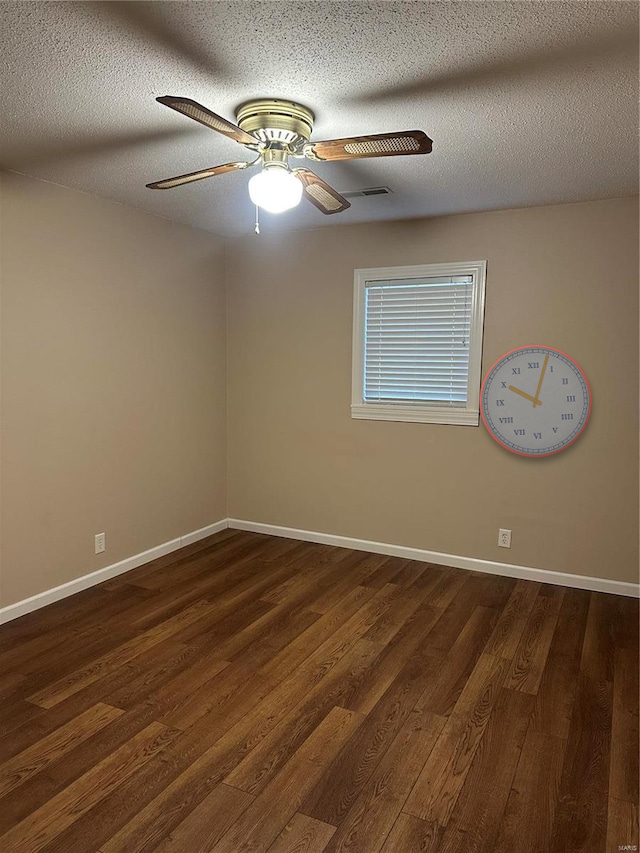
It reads 10.03
